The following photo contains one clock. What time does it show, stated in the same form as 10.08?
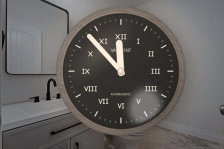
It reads 11.53
